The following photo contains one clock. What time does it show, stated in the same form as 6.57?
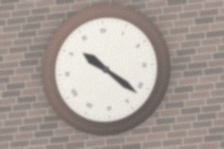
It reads 10.22
